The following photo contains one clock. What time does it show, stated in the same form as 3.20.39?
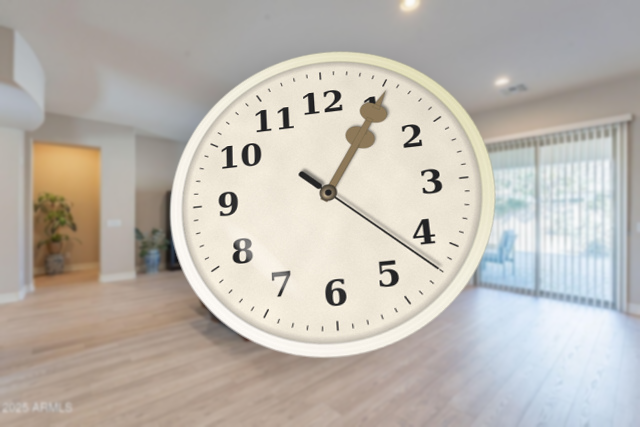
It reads 1.05.22
